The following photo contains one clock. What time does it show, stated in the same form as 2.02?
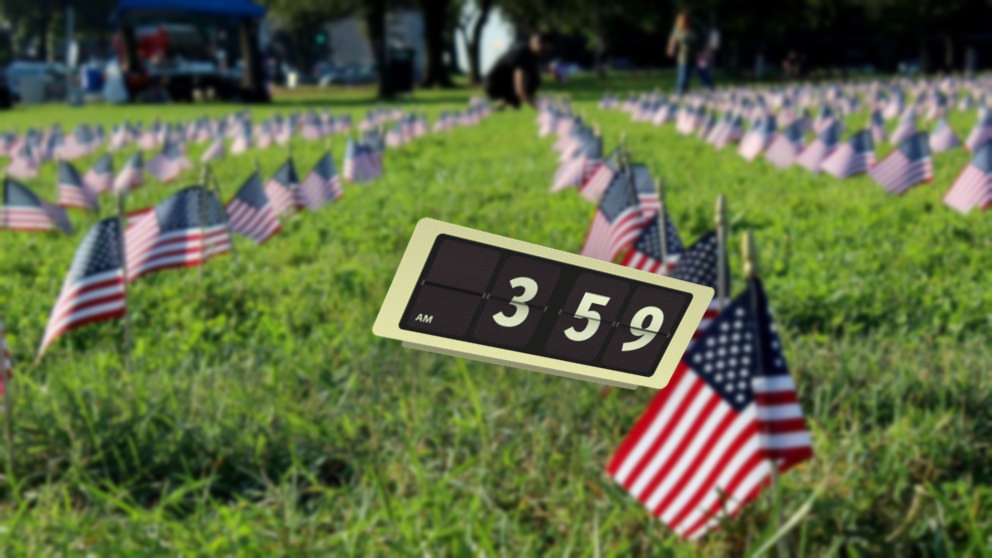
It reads 3.59
